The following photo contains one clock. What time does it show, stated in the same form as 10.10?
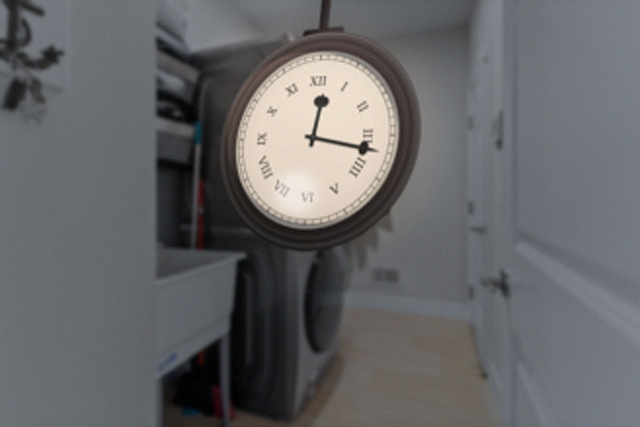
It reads 12.17
